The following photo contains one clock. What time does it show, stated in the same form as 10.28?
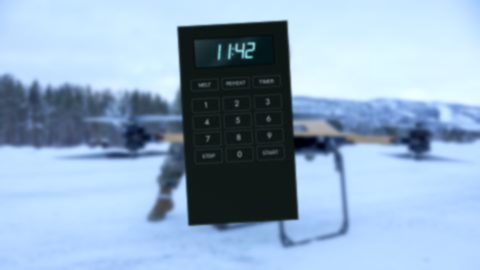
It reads 11.42
